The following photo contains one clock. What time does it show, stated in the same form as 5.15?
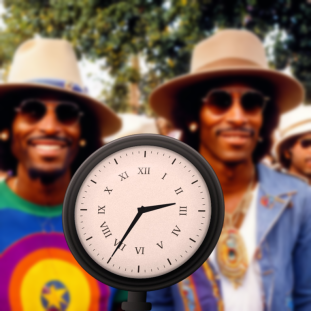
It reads 2.35
